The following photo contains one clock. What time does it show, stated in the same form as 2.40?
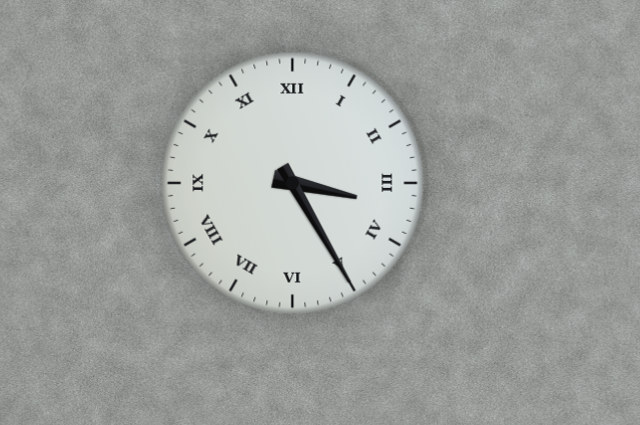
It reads 3.25
